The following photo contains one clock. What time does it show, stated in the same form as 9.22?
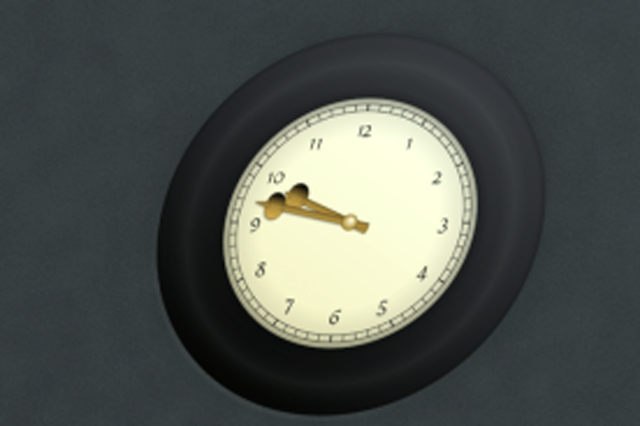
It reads 9.47
